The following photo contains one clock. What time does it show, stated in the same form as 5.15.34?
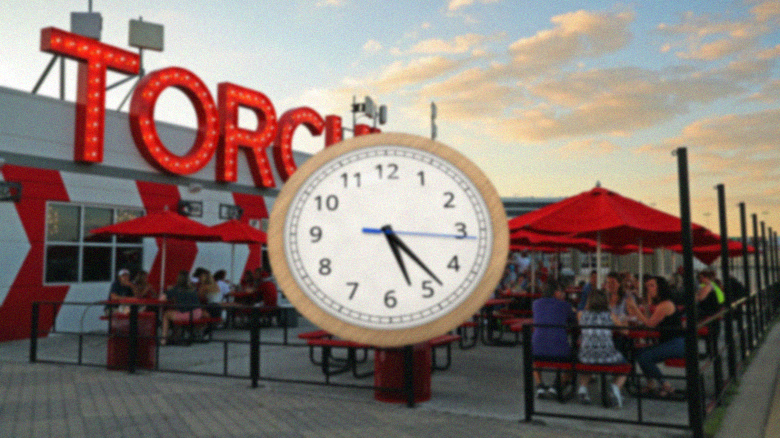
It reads 5.23.16
